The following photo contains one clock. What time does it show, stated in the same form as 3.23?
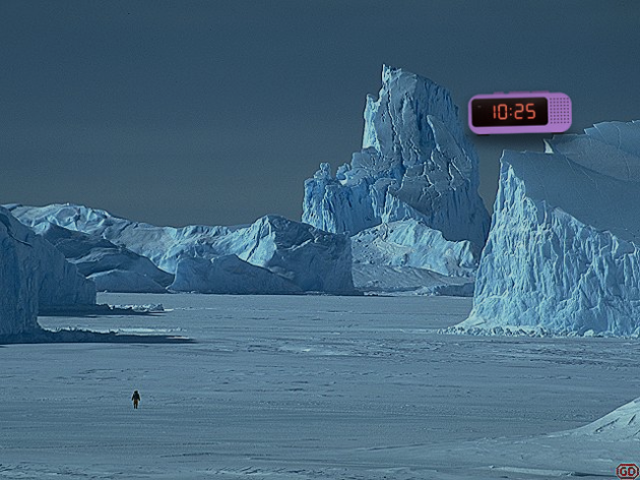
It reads 10.25
